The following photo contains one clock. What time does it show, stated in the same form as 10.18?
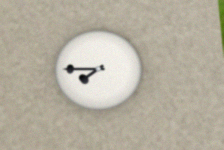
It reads 7.45
